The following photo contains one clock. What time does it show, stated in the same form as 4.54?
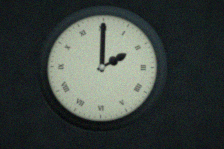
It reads 2.00
